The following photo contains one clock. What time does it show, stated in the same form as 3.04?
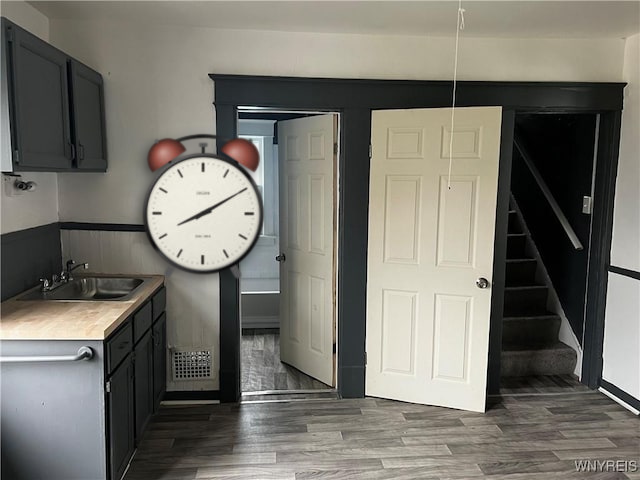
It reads 8.10
